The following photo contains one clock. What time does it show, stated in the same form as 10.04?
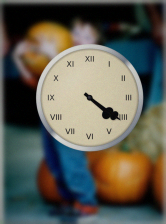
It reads 4.21
